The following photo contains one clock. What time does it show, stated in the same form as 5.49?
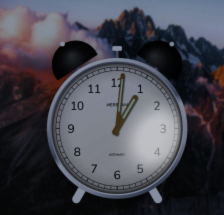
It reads 1.01
